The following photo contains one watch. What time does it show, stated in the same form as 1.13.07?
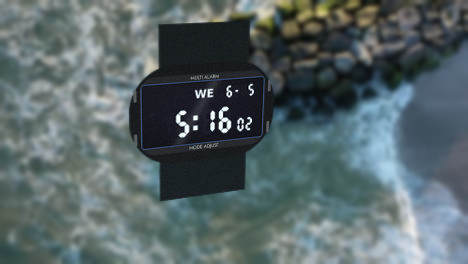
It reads 5.16.02
